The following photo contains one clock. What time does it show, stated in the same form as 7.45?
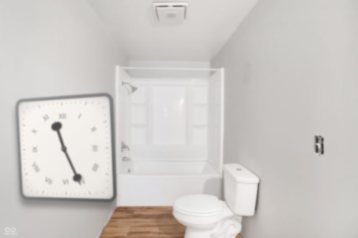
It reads 11.26
